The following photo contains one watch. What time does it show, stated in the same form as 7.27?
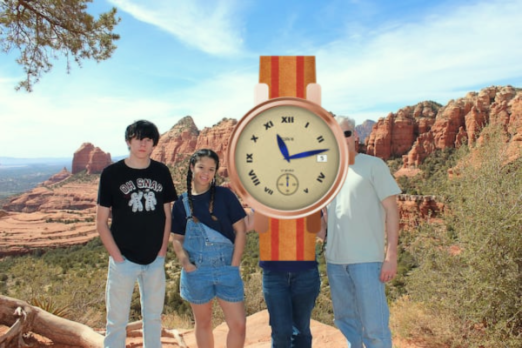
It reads 11.13
